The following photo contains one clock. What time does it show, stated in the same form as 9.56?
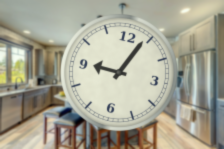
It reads 9.04
